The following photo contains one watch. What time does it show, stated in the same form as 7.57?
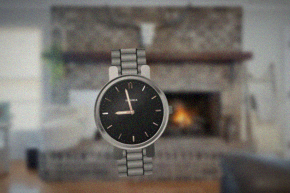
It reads 8.58
